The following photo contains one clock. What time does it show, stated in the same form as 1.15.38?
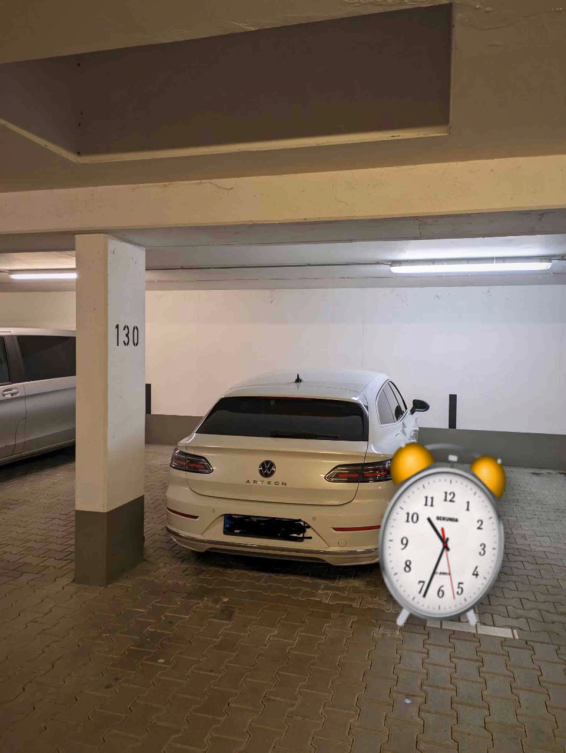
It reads 10.33.27
